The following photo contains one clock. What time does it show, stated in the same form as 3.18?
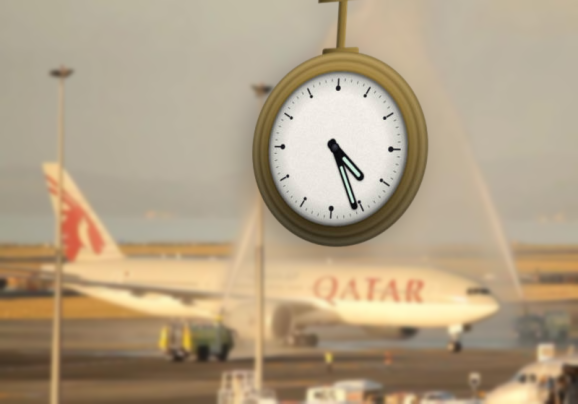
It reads 4.26
